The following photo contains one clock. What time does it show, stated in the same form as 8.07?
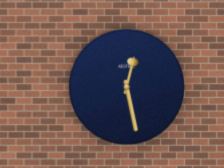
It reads 12.28
